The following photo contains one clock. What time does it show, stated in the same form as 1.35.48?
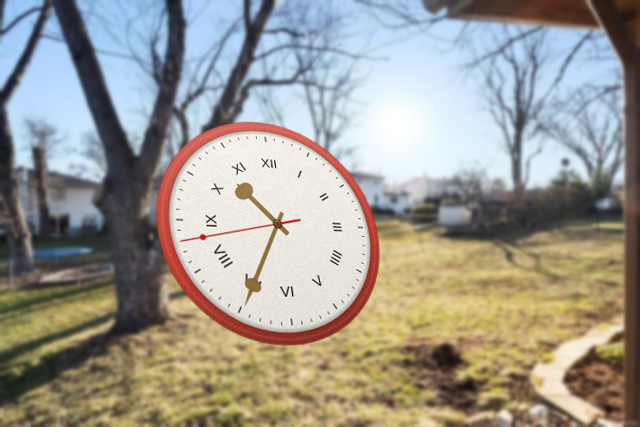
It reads 10.34.43
